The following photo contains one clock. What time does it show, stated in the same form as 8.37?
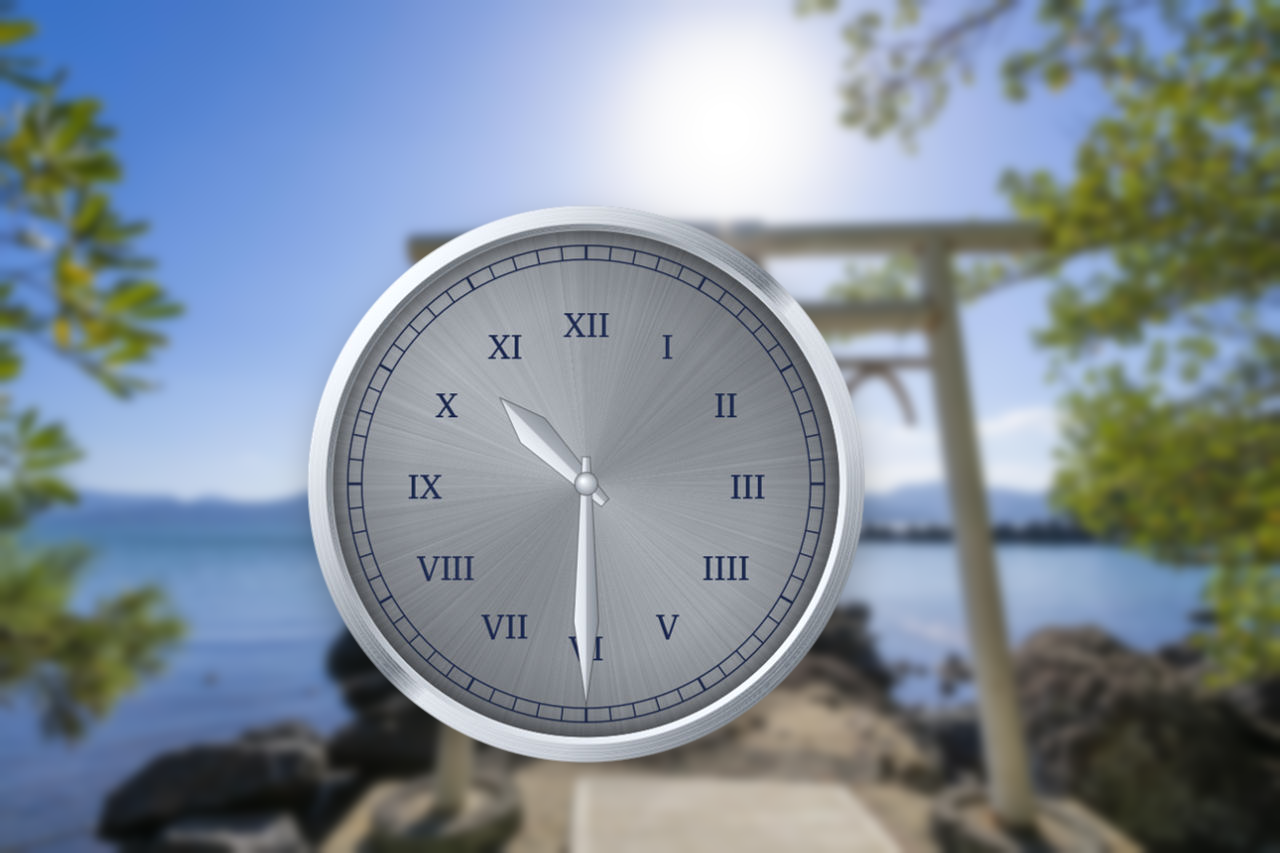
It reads 10.30
